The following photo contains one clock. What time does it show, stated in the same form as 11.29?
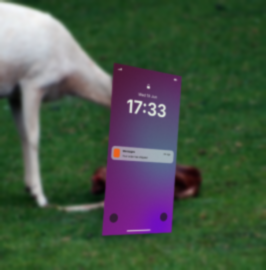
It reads 17.33
